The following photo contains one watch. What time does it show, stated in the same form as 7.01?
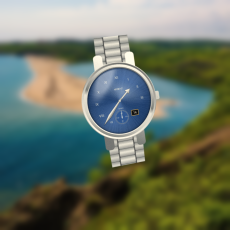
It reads 1.37
